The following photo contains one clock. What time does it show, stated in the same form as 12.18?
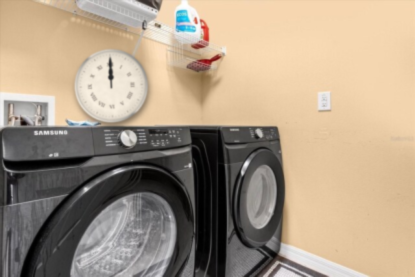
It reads 12.00
